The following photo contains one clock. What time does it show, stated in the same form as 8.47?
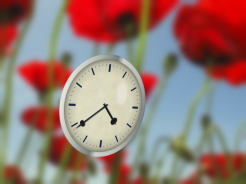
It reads 4.39
